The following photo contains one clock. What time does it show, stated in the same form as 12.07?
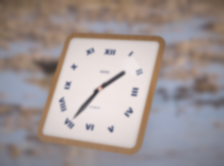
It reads 1.35
